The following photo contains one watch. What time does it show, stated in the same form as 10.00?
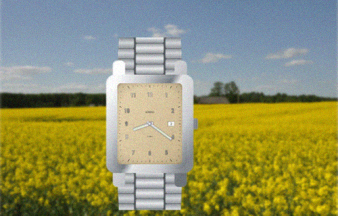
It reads 8.21
